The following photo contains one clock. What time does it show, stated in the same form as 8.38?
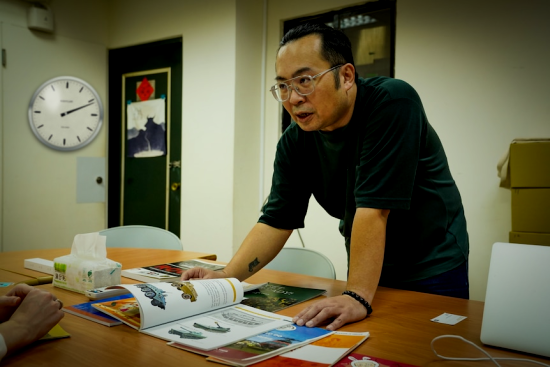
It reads 2.11
